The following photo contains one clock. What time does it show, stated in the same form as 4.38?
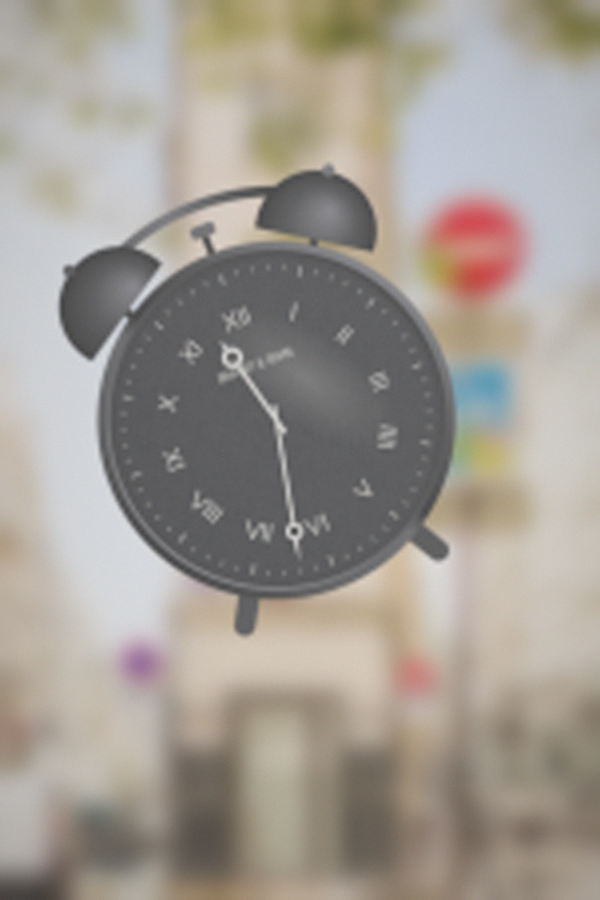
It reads 11.32
